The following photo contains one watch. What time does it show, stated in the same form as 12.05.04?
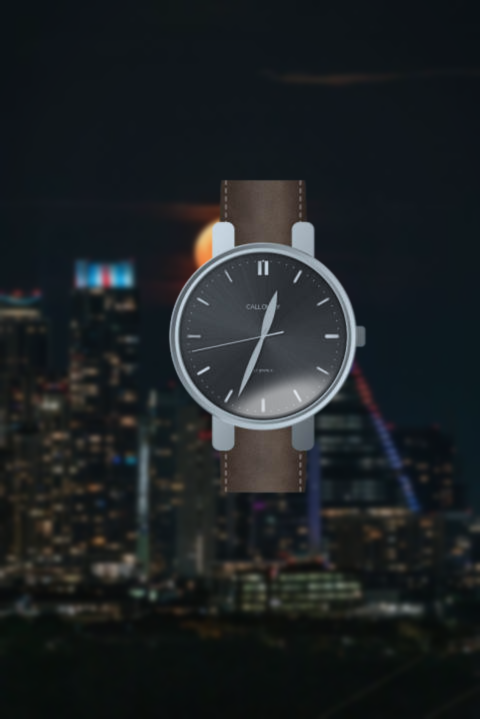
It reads 12.33.43
